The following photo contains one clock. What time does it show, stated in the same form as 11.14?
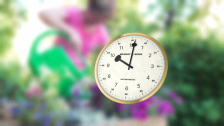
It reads 10.01
